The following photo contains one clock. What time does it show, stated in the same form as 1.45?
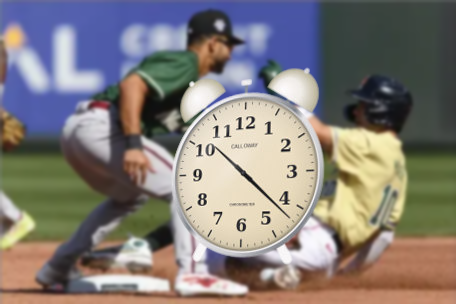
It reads 10.22
